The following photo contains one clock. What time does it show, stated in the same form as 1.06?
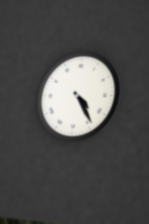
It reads 4.24
